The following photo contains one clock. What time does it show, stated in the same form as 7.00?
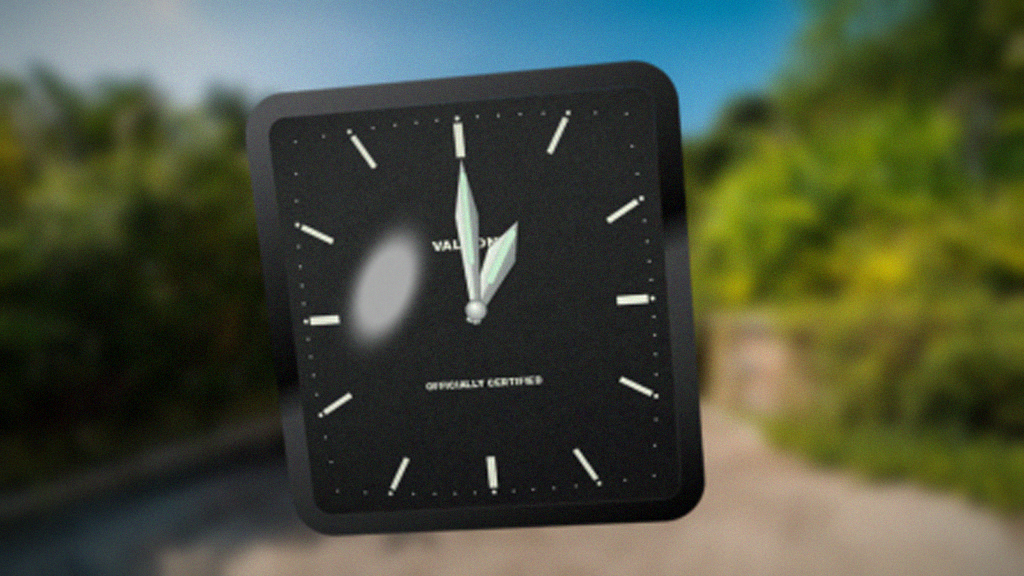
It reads 1.00
